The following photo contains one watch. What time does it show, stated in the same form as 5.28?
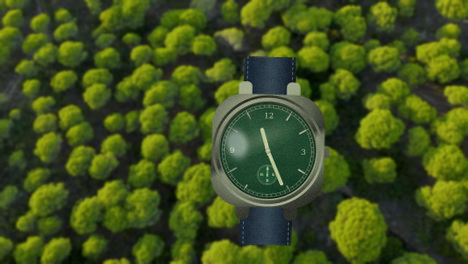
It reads 11.26
